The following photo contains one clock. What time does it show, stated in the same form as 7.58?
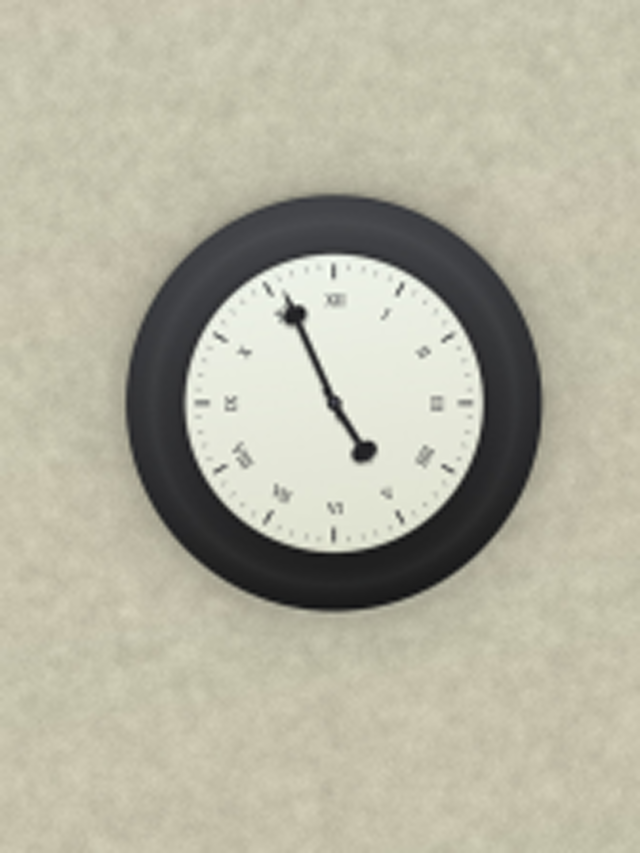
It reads 4.56
